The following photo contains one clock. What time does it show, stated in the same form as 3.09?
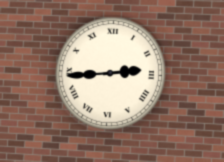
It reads 2.44
